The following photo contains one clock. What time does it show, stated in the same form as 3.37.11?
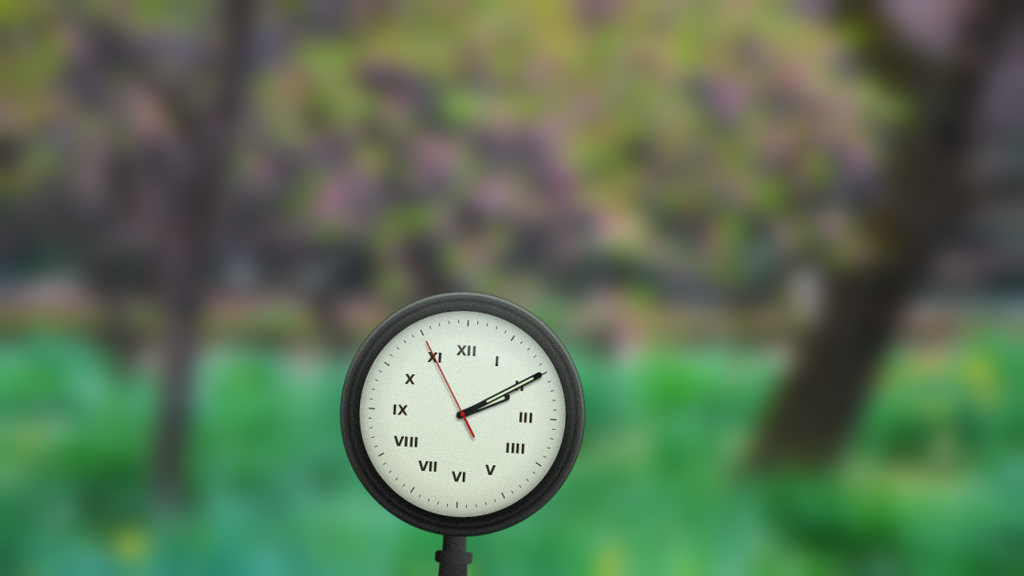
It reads 2.09.55
